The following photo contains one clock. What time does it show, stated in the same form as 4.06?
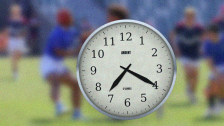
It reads 7.20
